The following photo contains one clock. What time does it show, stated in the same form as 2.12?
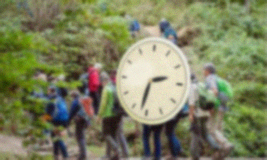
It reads 2.32
